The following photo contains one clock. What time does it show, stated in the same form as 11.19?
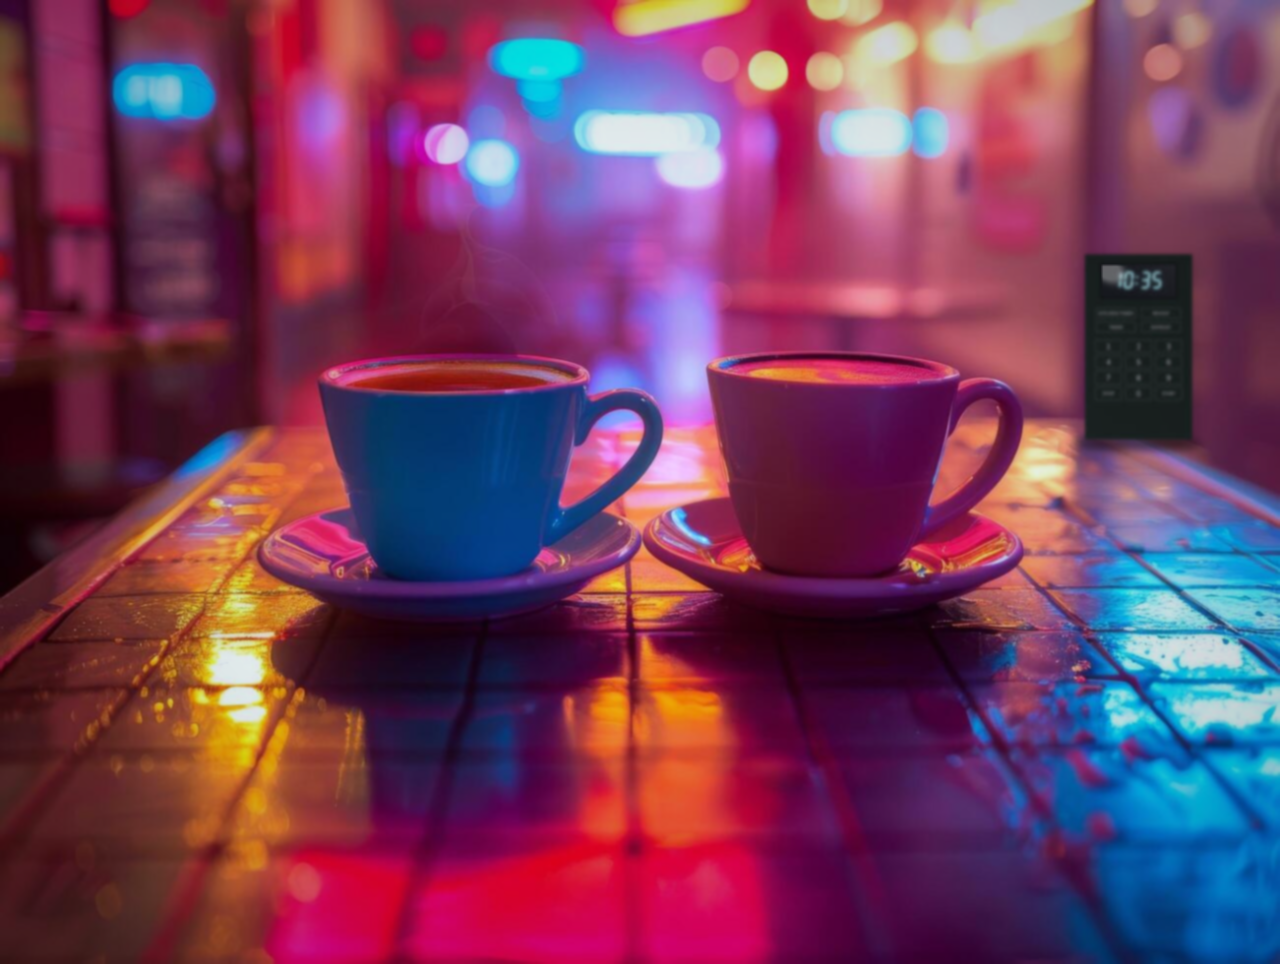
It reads 10.35
